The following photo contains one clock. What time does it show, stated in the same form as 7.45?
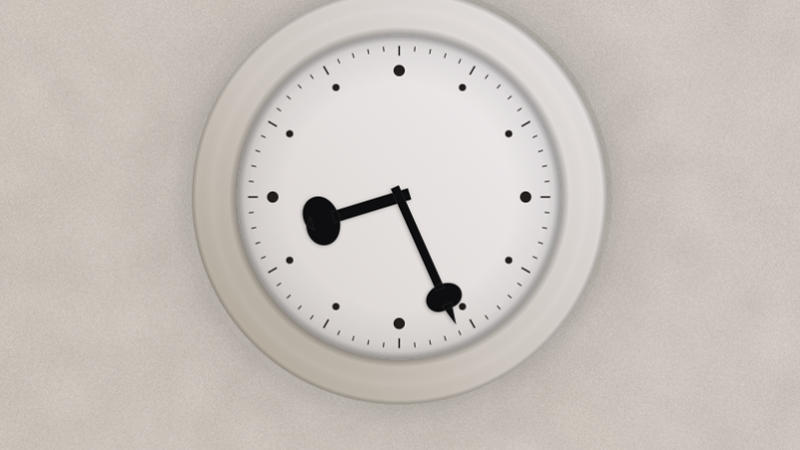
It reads 8.26
